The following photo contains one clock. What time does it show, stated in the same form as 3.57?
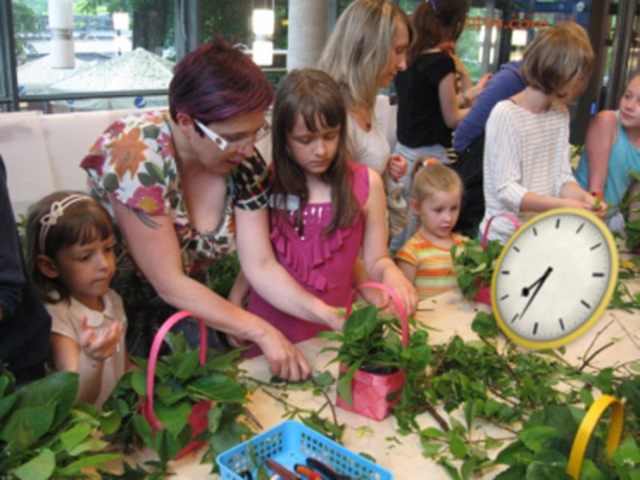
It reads 7.34
